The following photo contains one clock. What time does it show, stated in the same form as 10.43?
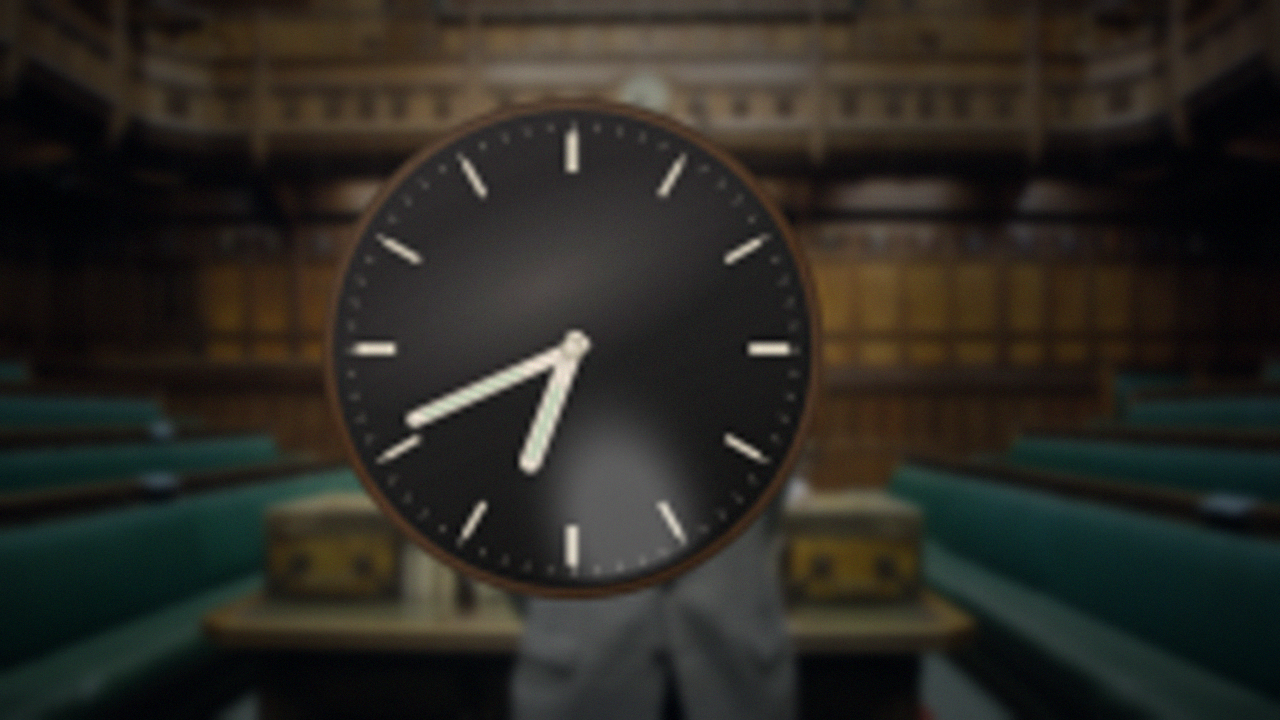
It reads 6.41
